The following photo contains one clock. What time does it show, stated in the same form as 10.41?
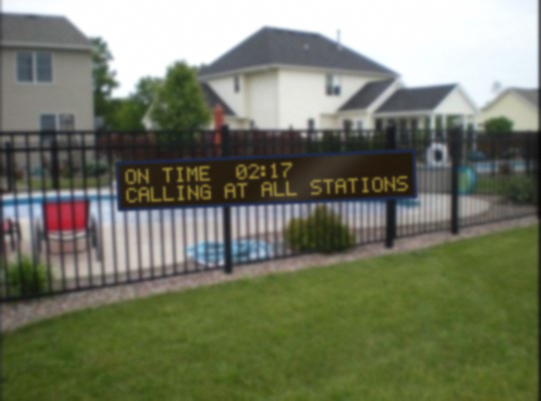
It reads 2.17
